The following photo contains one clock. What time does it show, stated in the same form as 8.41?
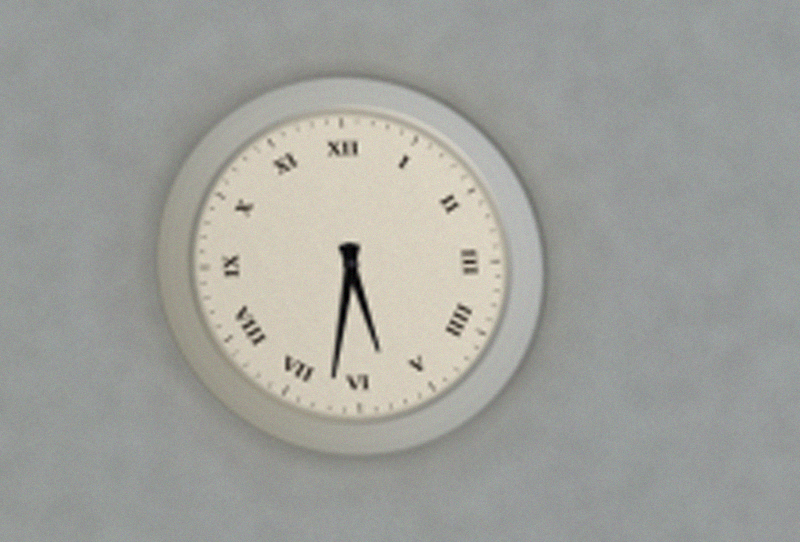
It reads 5.32
